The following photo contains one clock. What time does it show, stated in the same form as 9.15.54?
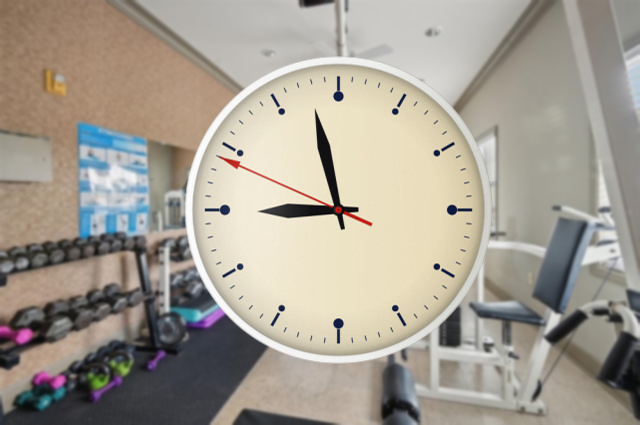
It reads 8.57.49
